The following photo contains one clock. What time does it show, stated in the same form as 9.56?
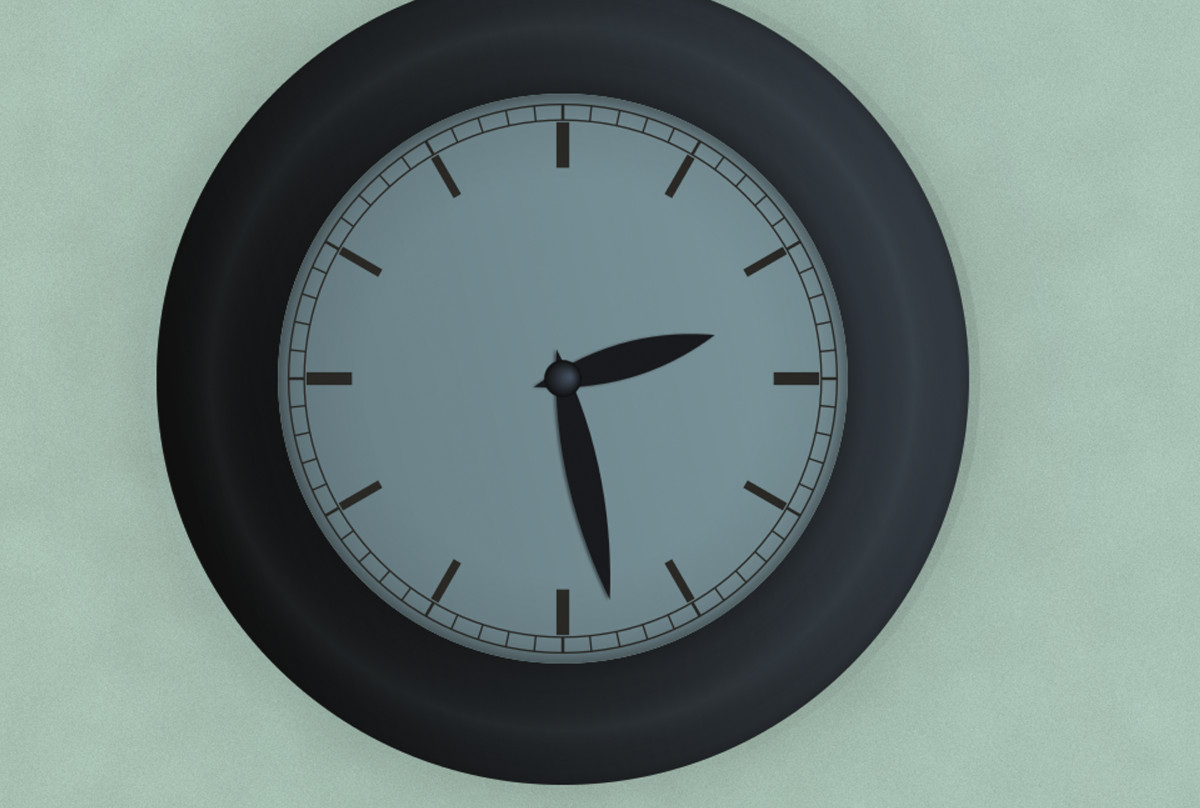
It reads 2.28
